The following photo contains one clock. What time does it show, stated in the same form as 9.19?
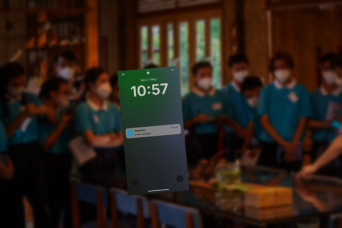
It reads 10.57
